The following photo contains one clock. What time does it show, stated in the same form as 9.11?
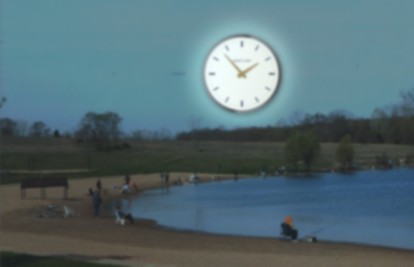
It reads 1.53
